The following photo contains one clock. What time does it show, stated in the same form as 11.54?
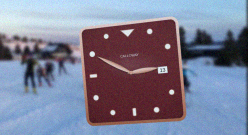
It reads 2.50
